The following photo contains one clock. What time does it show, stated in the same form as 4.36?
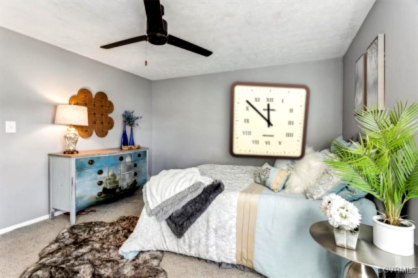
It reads 11.52
